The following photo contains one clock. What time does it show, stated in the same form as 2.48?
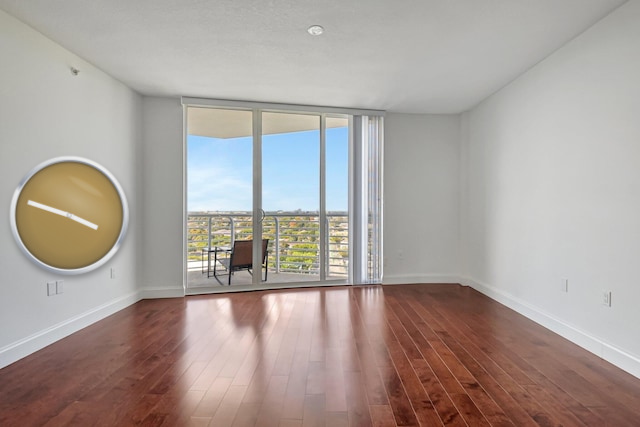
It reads 3.48
